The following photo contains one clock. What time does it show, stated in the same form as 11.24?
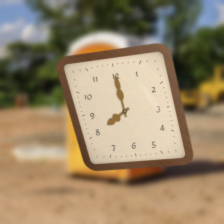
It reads 8.00
